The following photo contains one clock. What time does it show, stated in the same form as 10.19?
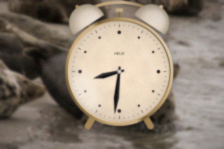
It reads 8.31
